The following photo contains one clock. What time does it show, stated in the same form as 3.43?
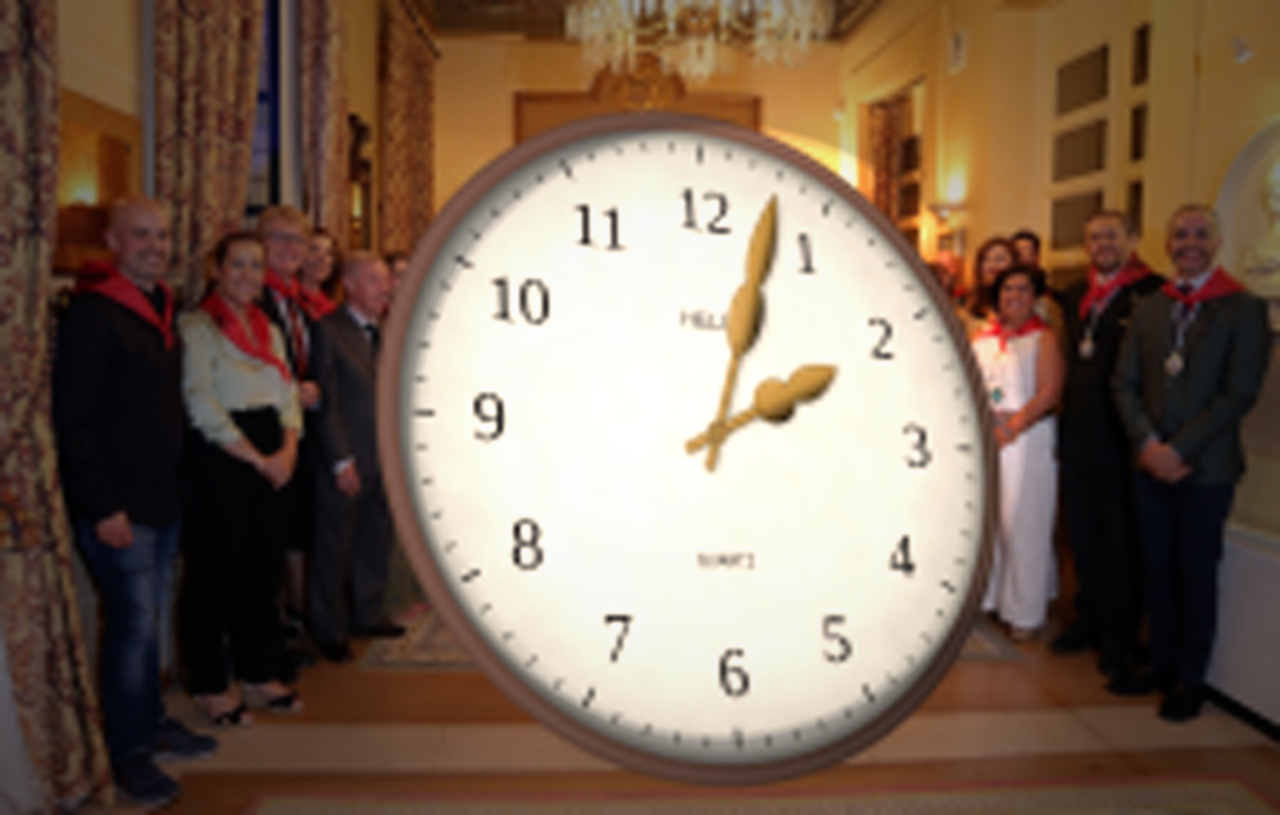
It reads 2.03
